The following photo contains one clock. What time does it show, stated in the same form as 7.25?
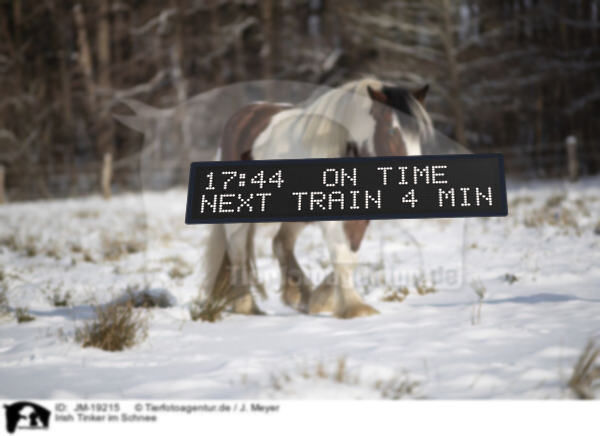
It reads 17.44
